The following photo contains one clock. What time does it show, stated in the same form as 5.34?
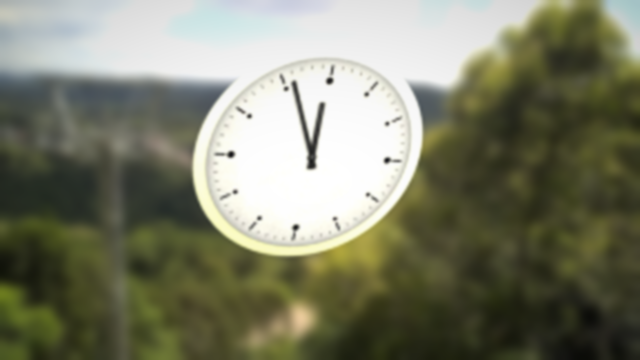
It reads 11.56
